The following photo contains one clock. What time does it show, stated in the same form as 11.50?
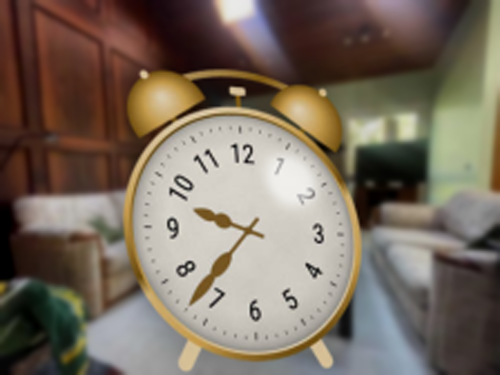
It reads 9.37
